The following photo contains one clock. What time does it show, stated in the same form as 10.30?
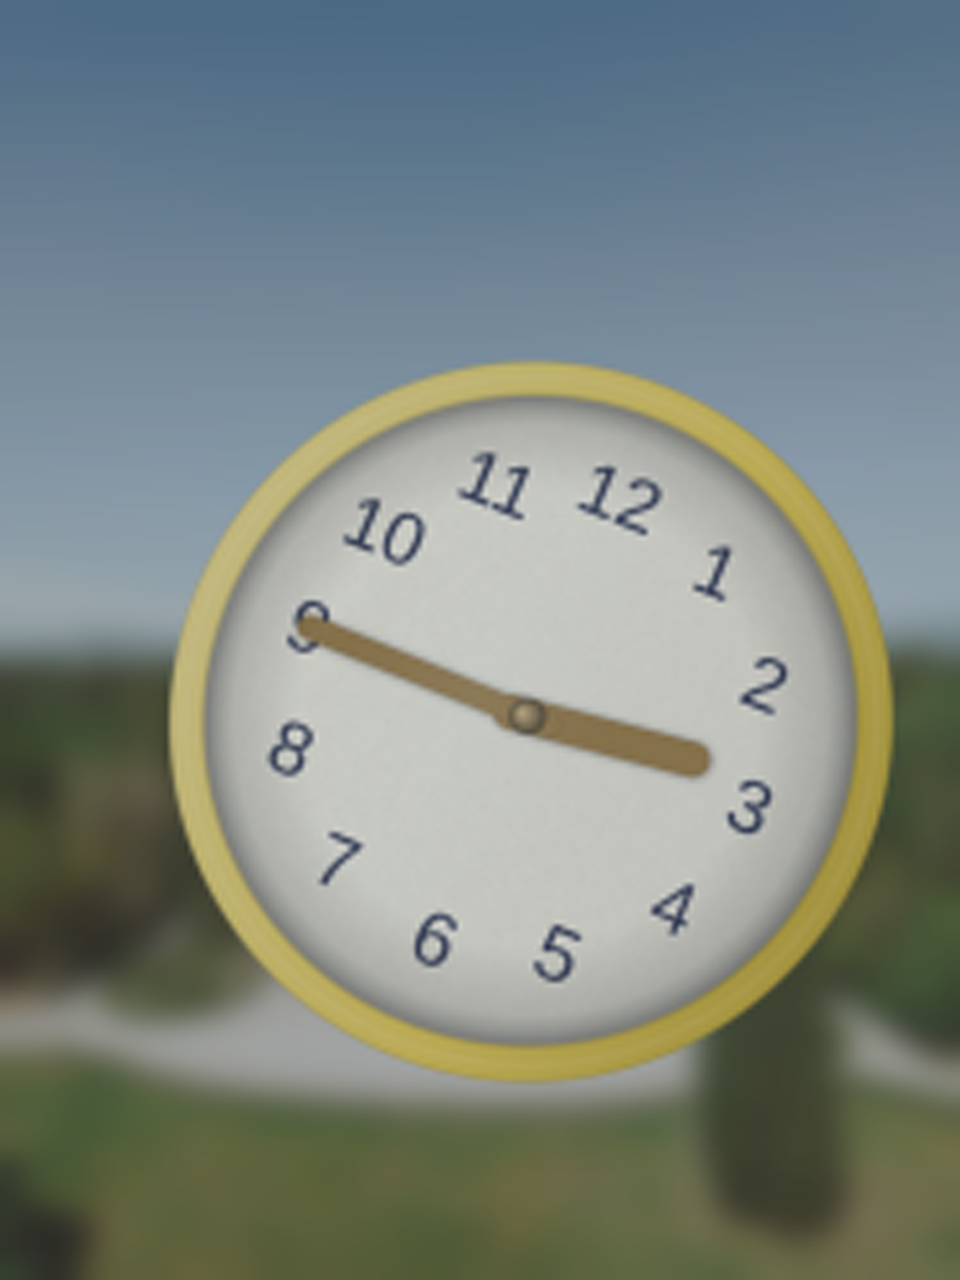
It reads 2.45
